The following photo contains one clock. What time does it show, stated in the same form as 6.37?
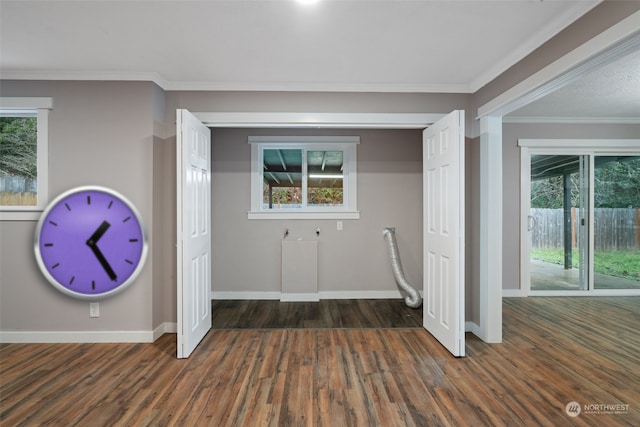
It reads 1.25
